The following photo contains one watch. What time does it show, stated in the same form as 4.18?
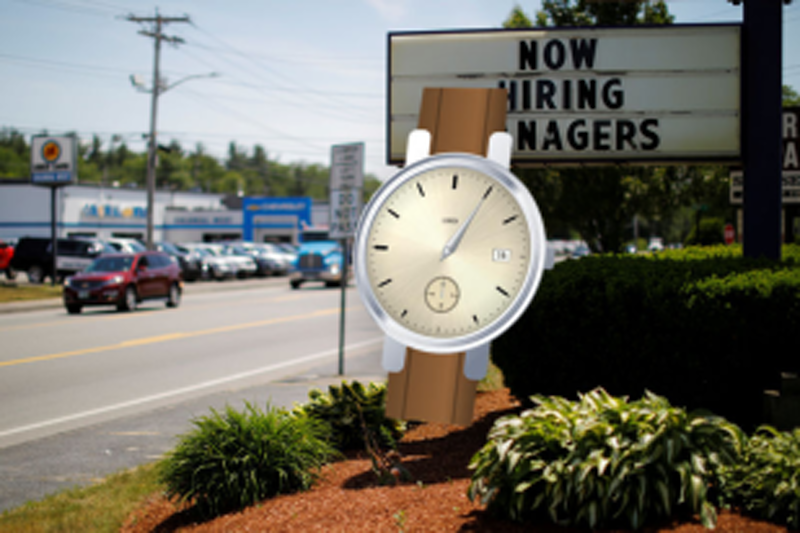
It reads 1.05
